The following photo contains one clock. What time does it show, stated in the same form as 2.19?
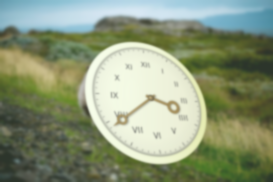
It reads 3.39
